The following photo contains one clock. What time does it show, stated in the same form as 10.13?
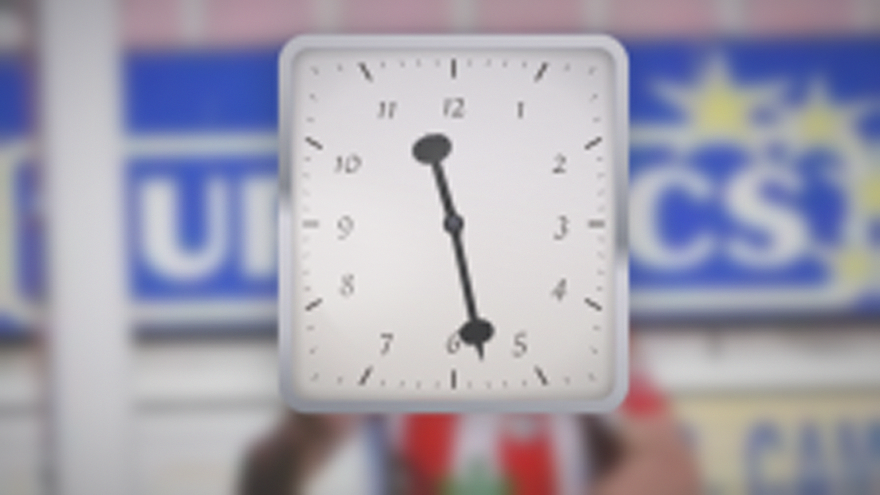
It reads 11.28
